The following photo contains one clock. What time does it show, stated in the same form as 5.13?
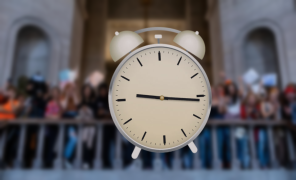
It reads 9.16
